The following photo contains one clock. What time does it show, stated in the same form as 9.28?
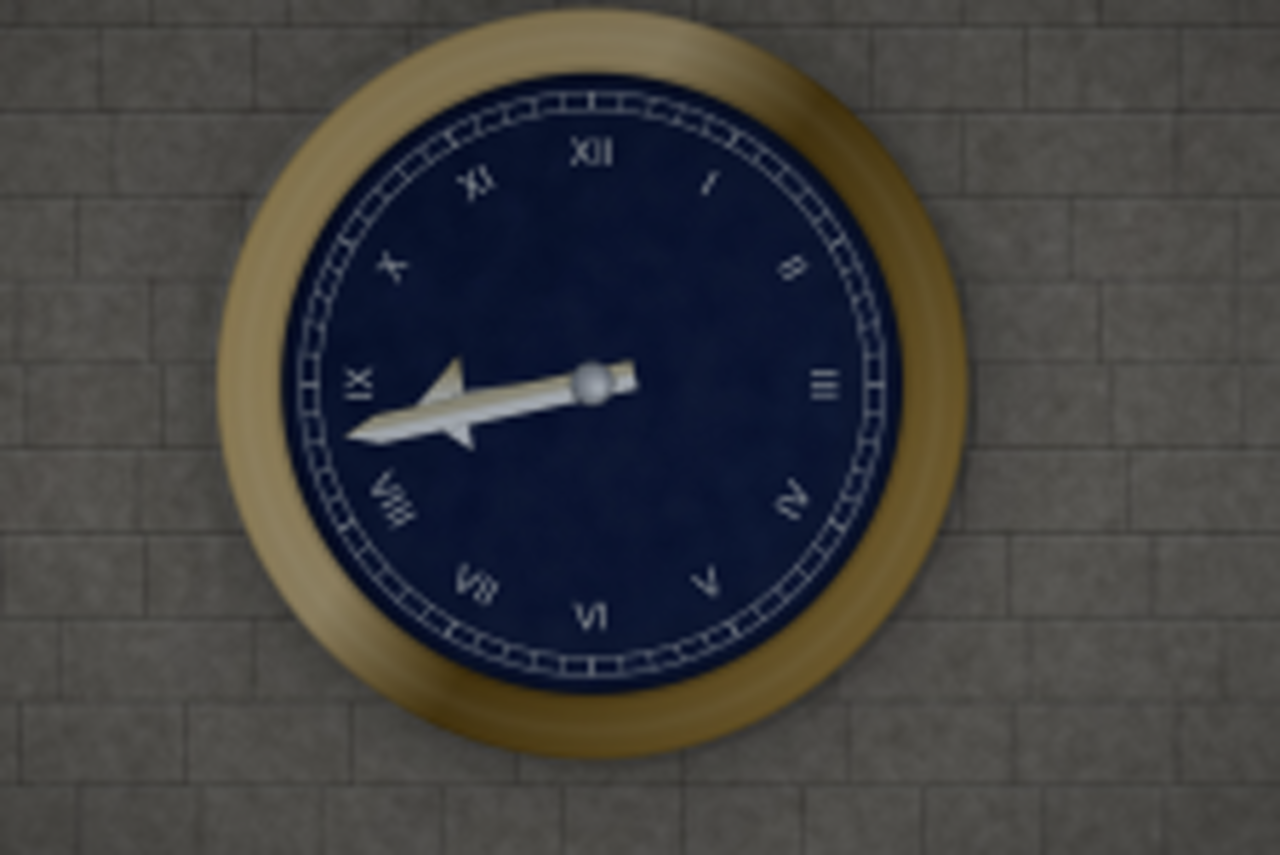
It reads 8.43
